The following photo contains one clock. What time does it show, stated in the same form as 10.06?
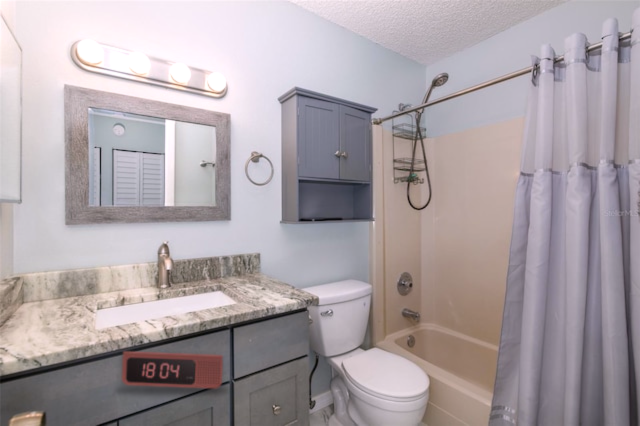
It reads 18.04
